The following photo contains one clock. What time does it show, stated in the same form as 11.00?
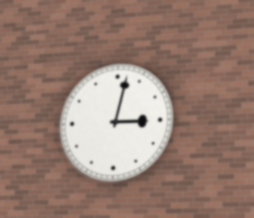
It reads 3.02
